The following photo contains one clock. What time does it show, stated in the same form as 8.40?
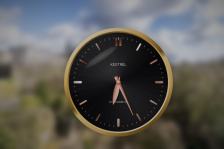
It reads 6.26
